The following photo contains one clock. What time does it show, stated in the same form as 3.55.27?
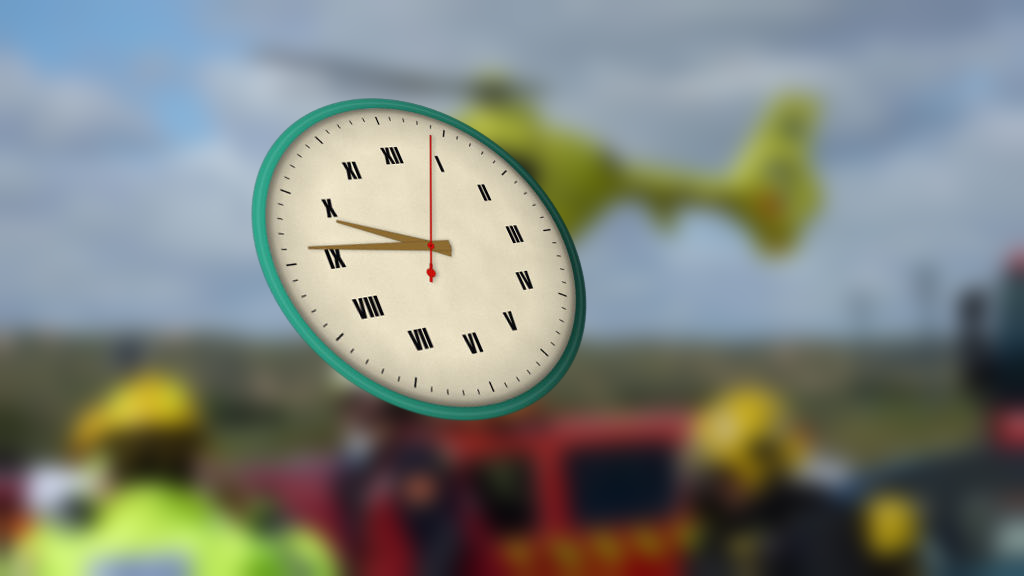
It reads 9.46.04
